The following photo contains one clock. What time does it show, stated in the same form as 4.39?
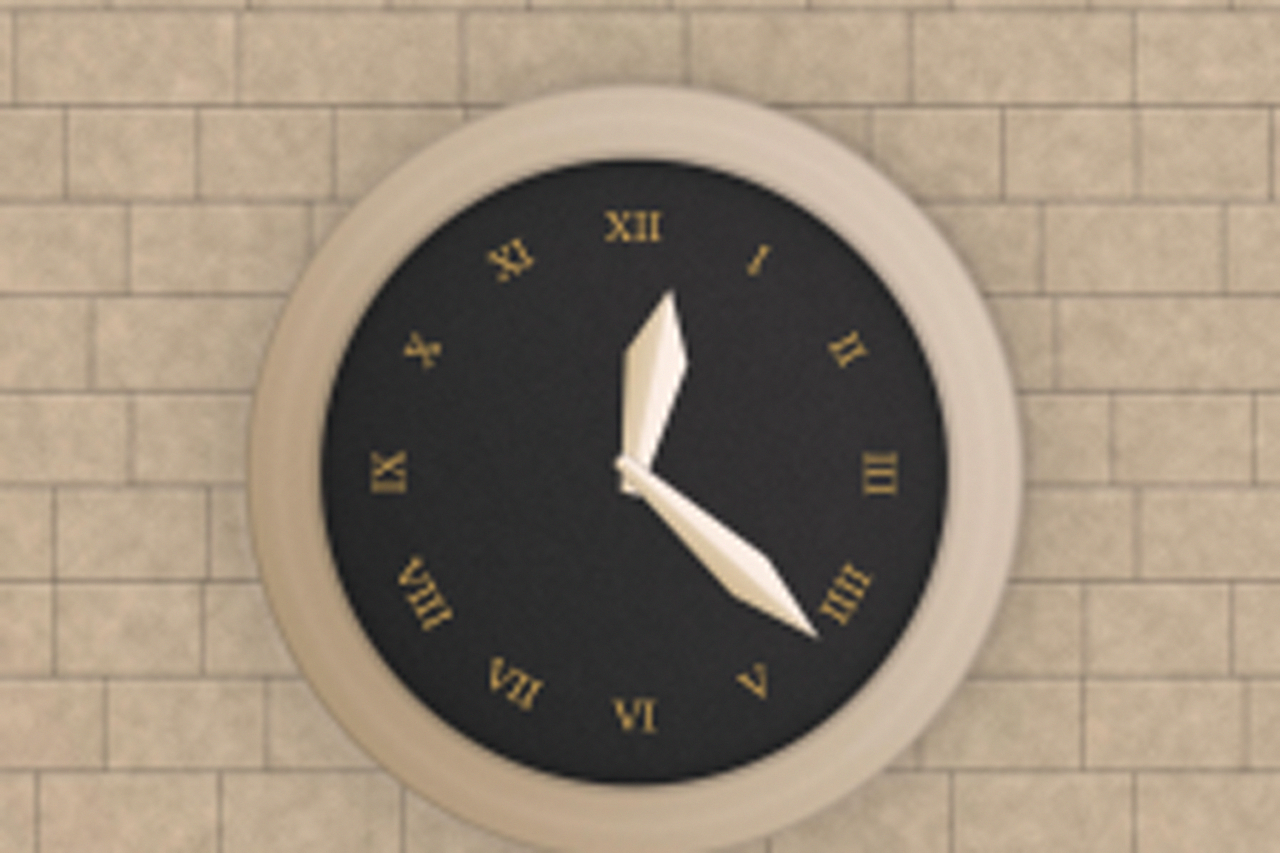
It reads 12.22
